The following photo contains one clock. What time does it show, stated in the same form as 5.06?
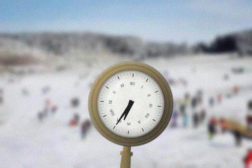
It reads 6.35
